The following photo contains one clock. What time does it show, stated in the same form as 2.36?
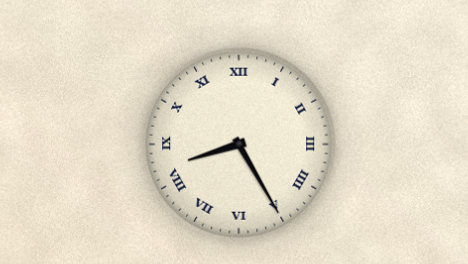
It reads 8.25
